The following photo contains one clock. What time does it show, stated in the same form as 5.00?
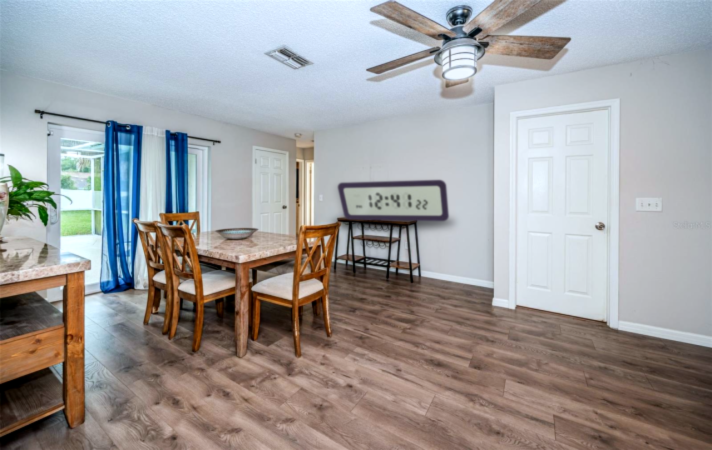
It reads 12.41
